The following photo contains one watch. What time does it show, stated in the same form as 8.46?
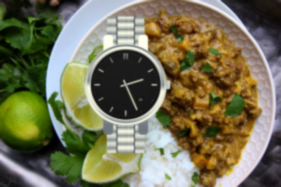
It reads 2.26
